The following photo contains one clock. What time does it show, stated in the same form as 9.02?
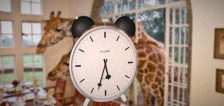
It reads 5.33
